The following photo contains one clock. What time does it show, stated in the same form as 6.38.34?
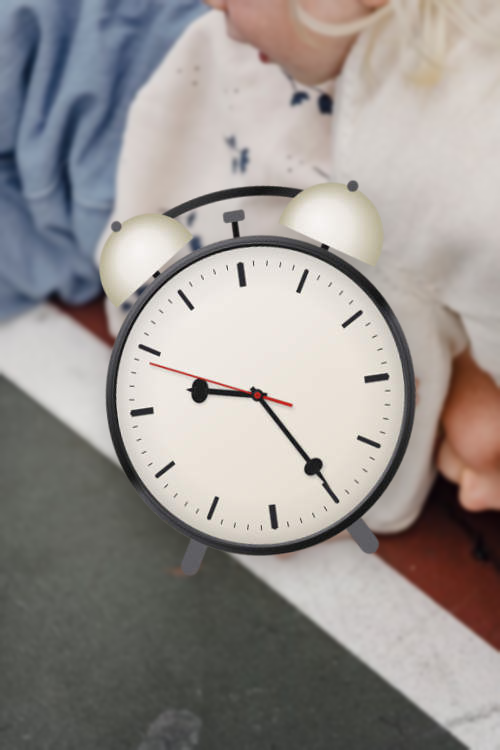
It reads 9.24.49
